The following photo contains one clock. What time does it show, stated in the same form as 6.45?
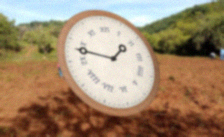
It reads 1.48
